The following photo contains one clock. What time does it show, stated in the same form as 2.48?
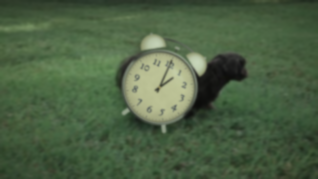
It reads 1.00
